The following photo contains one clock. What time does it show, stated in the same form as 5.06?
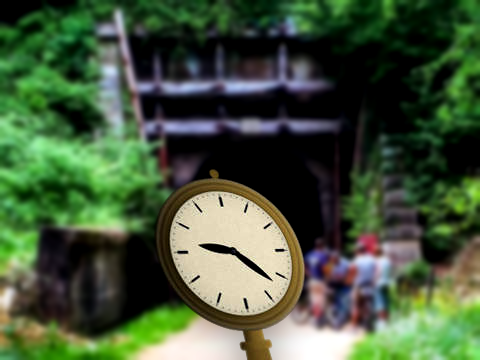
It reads 9.22
